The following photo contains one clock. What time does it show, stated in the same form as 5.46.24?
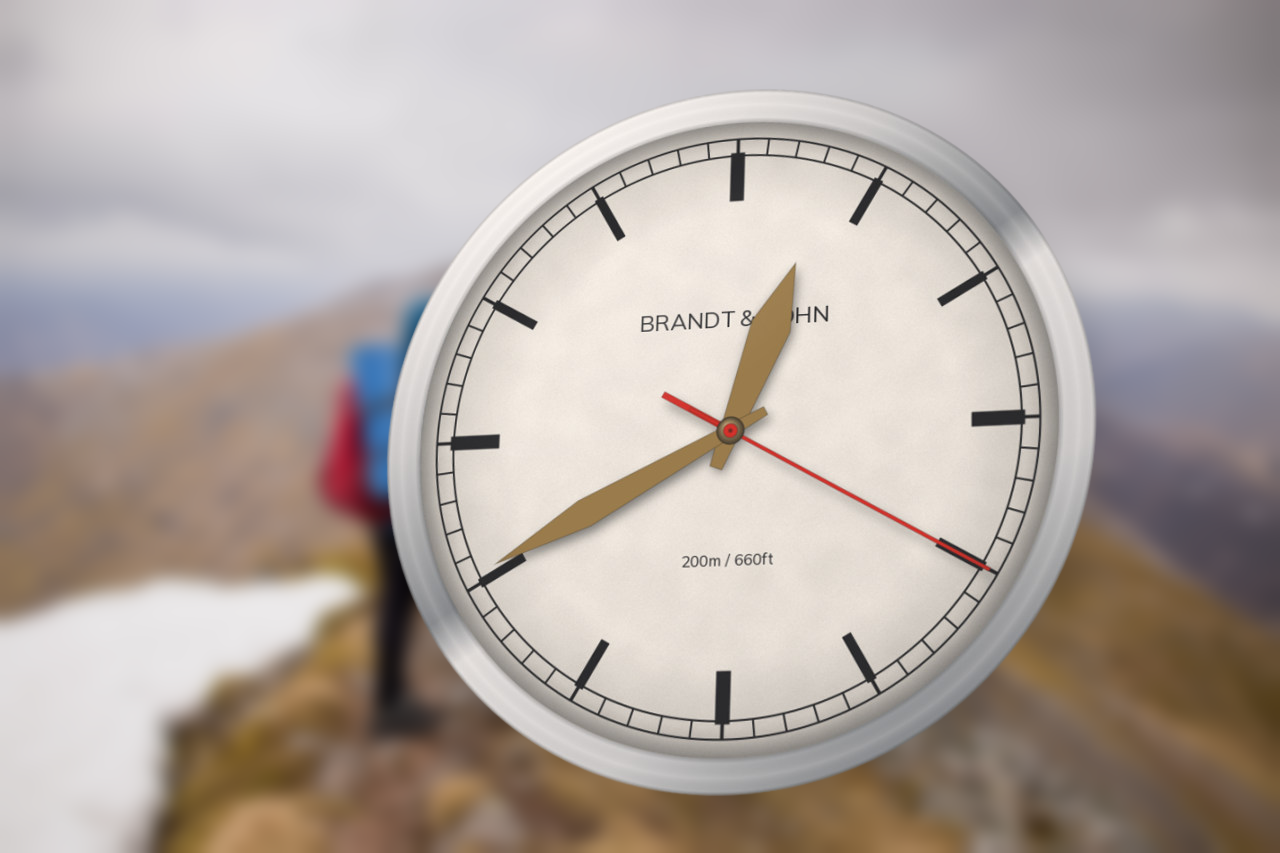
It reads 12.40.20
